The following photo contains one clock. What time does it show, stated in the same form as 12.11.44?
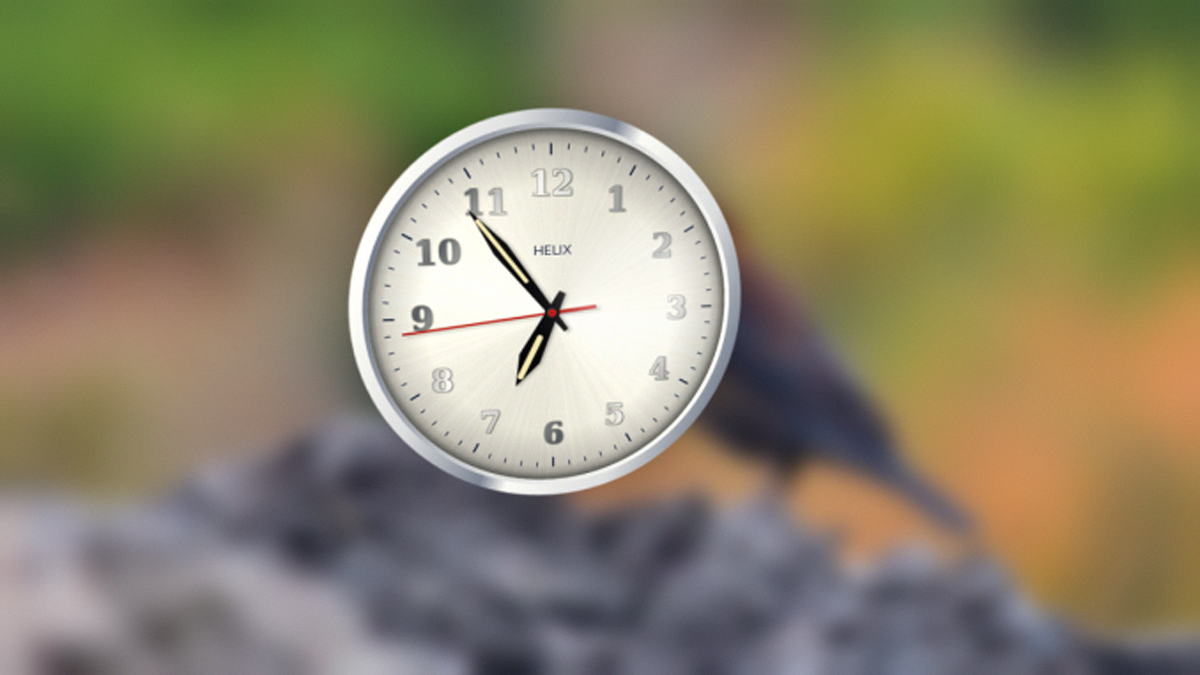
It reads 6.53.44
